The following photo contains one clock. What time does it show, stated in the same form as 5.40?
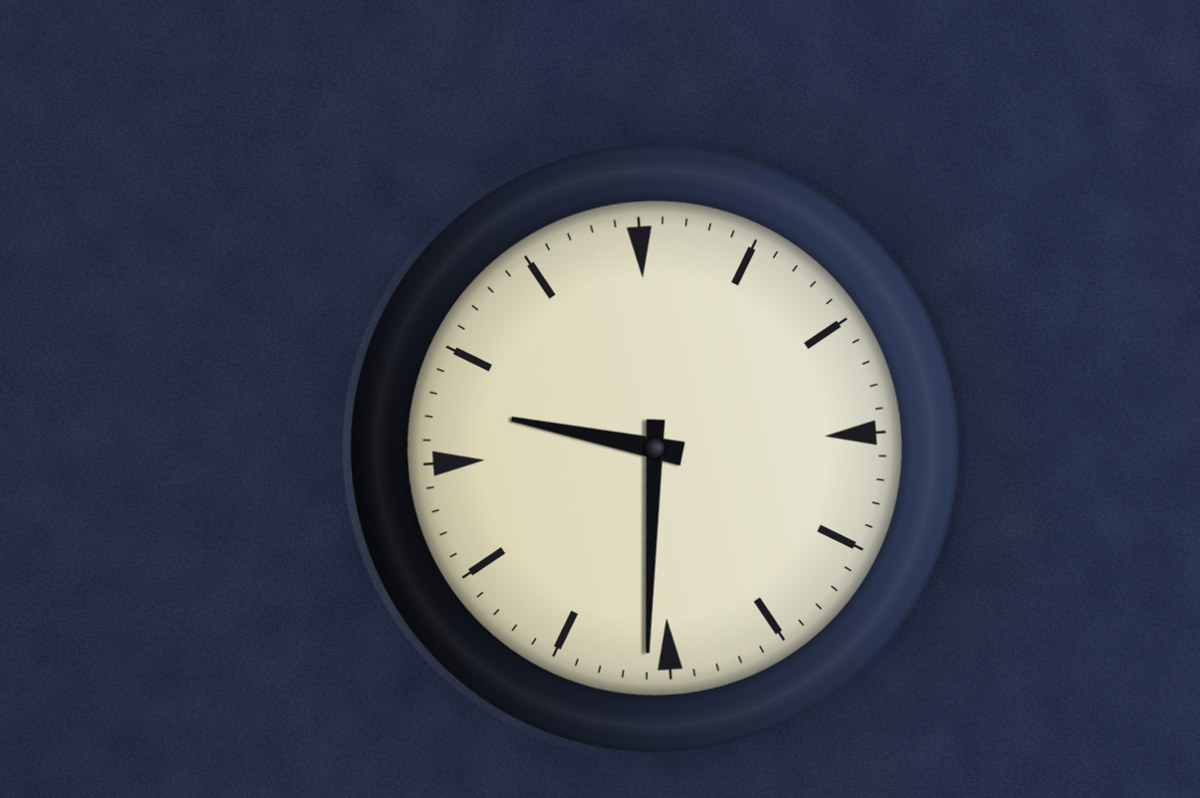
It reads 9.31
